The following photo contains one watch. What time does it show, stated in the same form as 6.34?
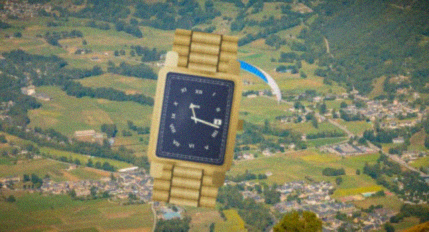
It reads 11.17
